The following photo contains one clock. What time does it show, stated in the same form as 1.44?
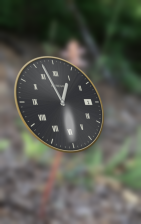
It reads 12.57
